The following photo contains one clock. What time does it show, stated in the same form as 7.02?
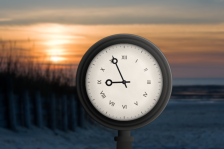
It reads 8.56
